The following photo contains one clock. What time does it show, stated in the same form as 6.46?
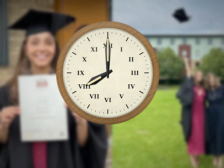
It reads 8.00
